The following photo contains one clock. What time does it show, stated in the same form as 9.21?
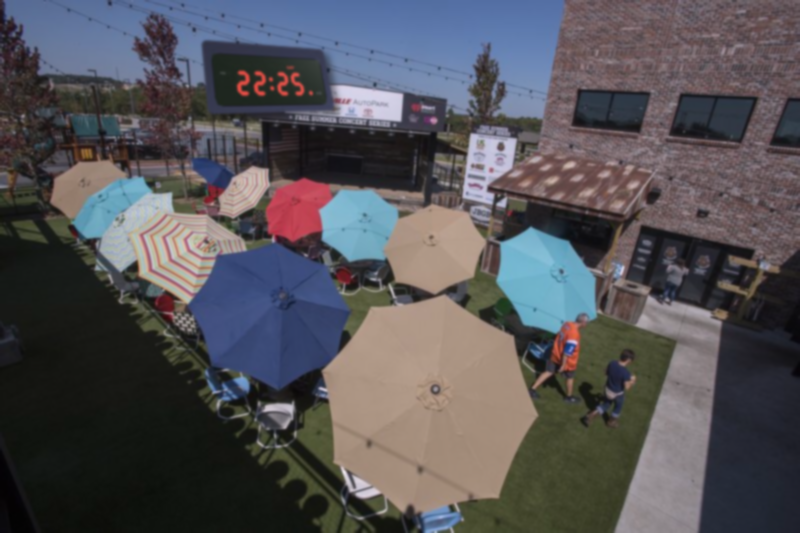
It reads 22.25
